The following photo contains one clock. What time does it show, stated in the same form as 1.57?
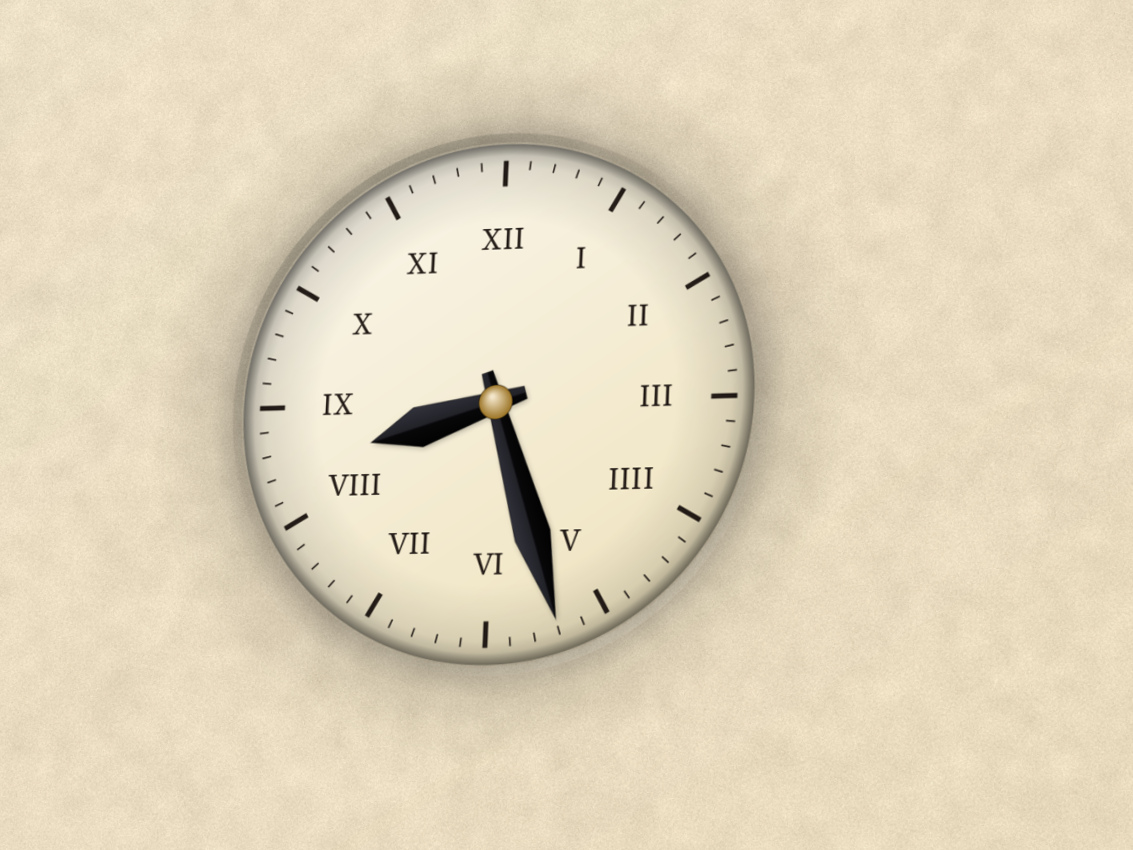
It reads 8.27
